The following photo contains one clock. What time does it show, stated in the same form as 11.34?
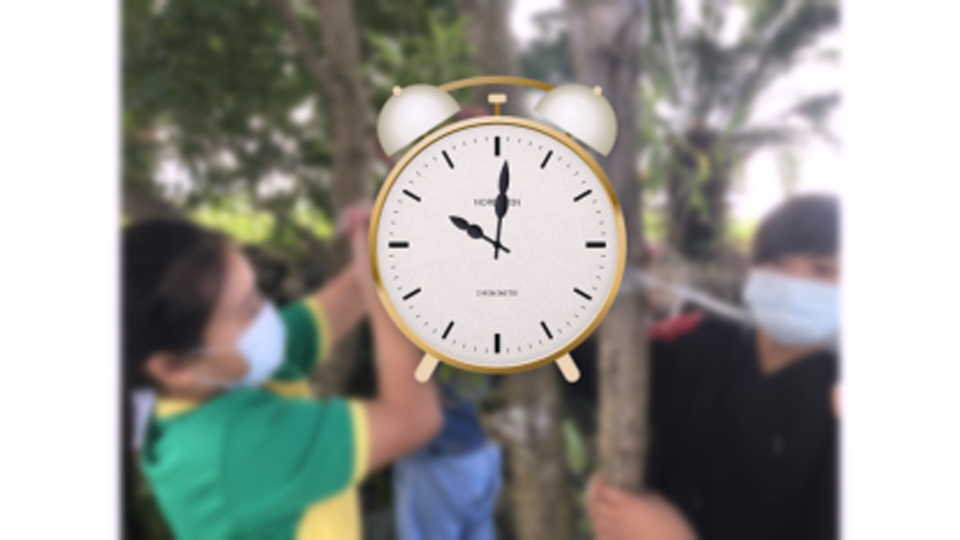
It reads 10.01
